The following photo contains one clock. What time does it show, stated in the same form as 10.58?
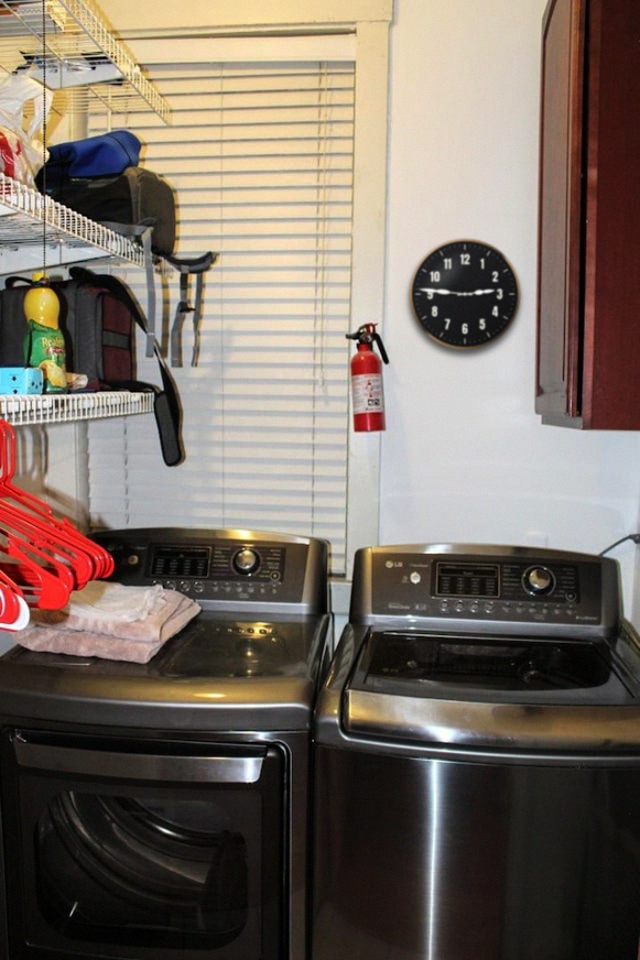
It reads 2.46
